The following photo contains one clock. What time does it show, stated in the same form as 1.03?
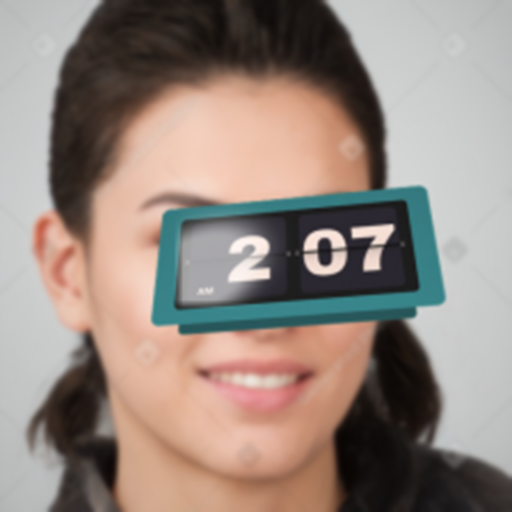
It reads 2.07
